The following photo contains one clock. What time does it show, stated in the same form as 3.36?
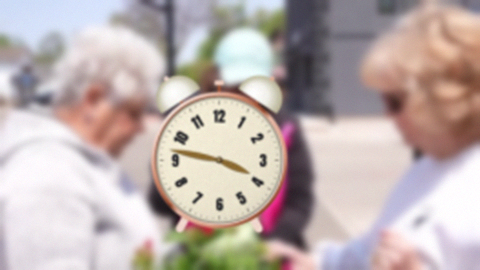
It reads 3.47
